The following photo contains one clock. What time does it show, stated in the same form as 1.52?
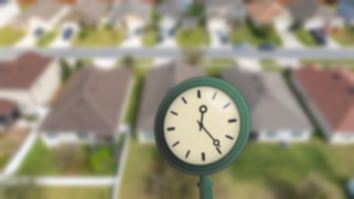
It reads 12.24
